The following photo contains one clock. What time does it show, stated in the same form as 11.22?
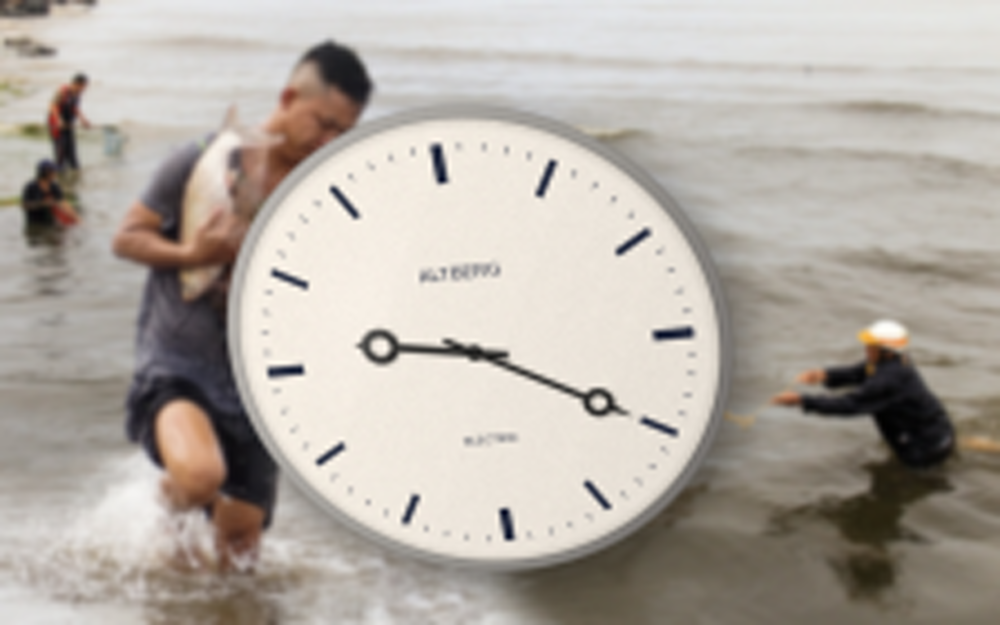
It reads 9.20
